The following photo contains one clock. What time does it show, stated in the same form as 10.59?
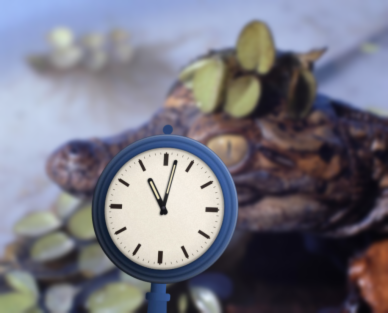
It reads 11.02
